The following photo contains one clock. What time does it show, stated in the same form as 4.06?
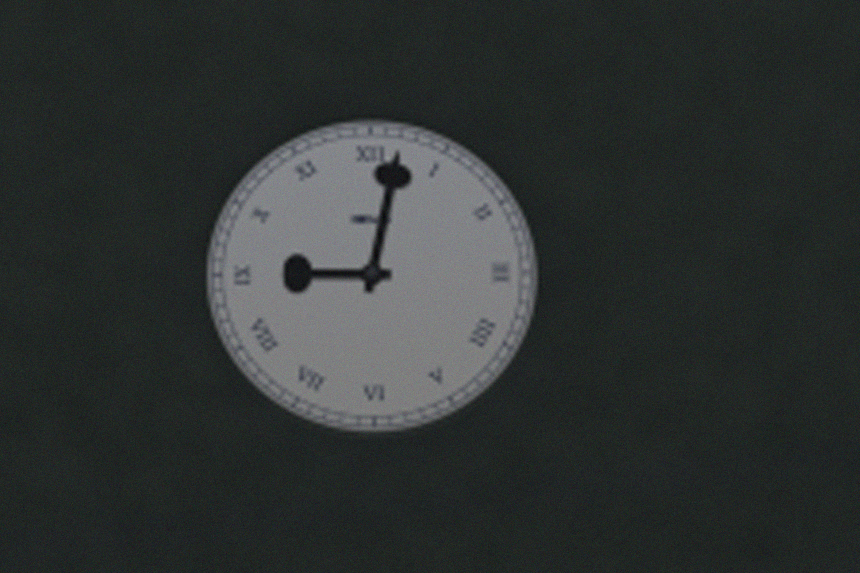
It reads 9.02
